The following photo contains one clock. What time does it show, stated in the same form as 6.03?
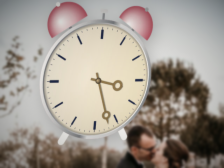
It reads 3.27
